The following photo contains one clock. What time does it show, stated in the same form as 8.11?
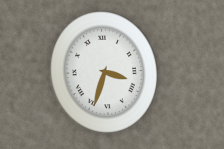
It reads 3.34
